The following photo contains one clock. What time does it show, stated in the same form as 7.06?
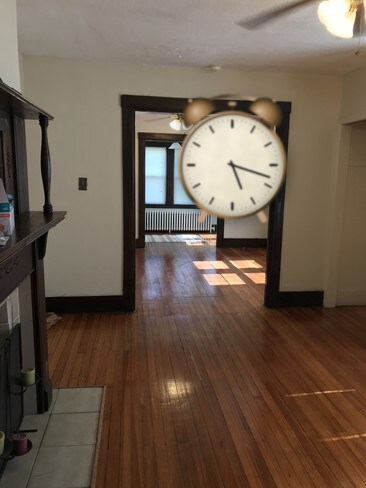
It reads 5.18
